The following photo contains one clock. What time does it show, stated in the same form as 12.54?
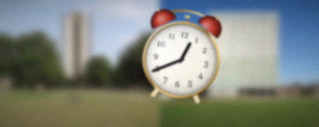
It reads 12.40
